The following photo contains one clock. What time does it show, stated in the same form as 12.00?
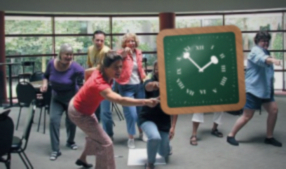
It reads 1.53
